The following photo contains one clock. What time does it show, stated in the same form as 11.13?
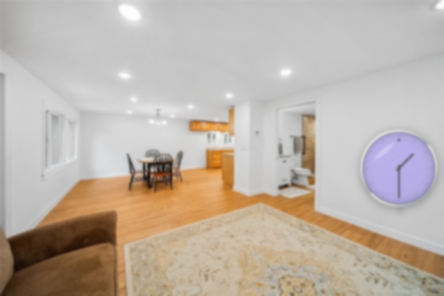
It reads 1.30
